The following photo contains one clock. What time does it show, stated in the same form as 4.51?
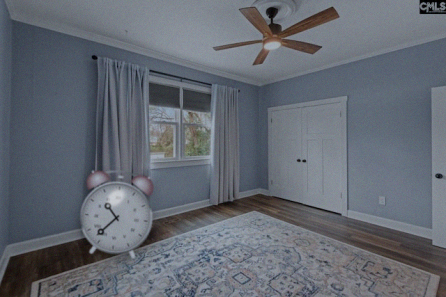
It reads 10.37
